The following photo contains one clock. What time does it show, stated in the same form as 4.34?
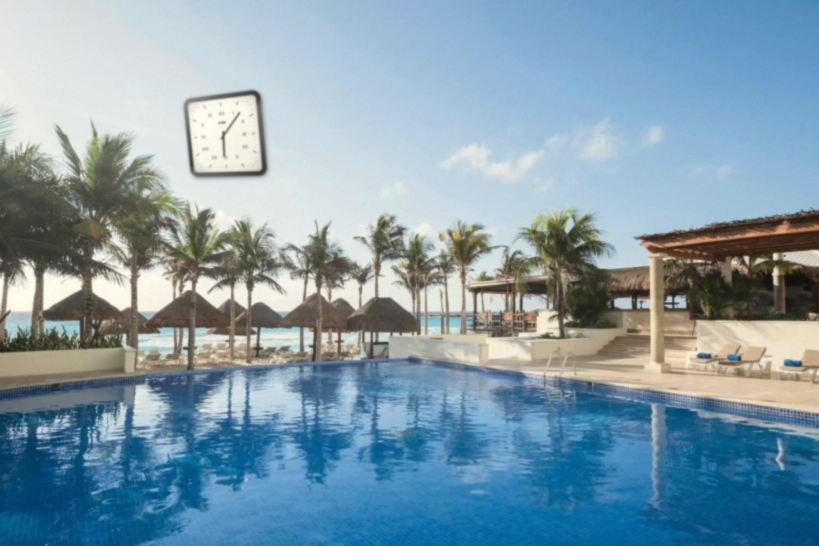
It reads 6.07
